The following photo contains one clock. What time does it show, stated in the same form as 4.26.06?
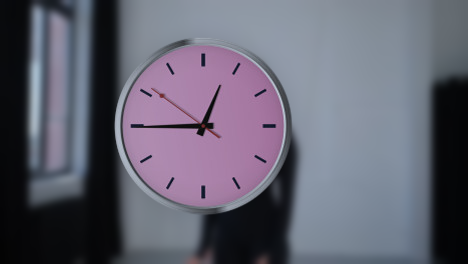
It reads 12.44.51
